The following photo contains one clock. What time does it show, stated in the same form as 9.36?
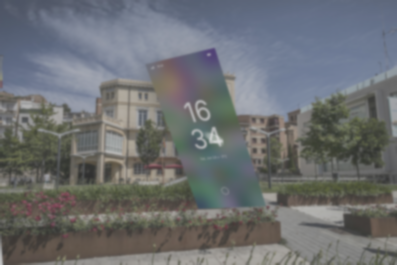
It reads 16.34
